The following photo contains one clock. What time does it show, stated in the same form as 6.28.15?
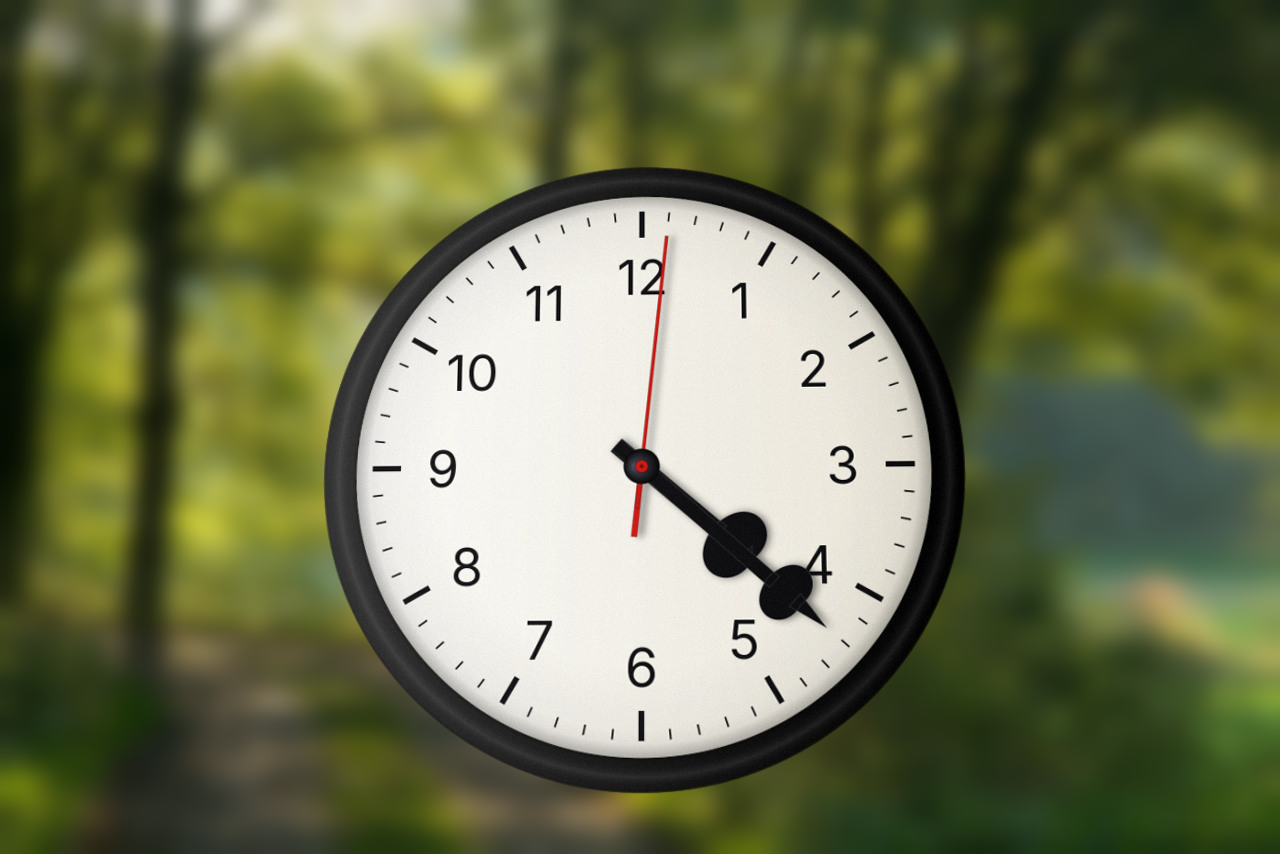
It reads 4.22.01
